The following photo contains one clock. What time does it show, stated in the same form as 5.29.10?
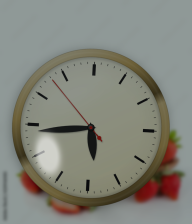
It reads 5.43.53
